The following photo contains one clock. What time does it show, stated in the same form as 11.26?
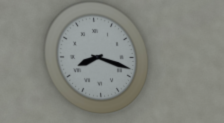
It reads 8.18
